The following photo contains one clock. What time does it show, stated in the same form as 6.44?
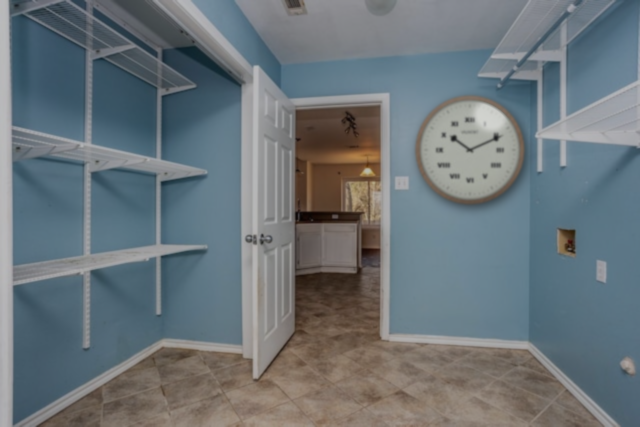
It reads 10.11
